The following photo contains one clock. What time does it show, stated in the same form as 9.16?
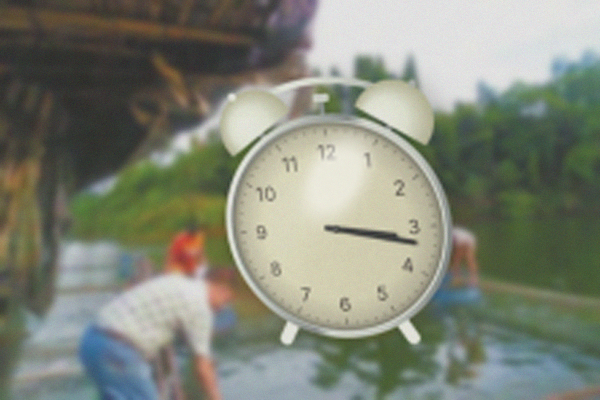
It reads 3.17
